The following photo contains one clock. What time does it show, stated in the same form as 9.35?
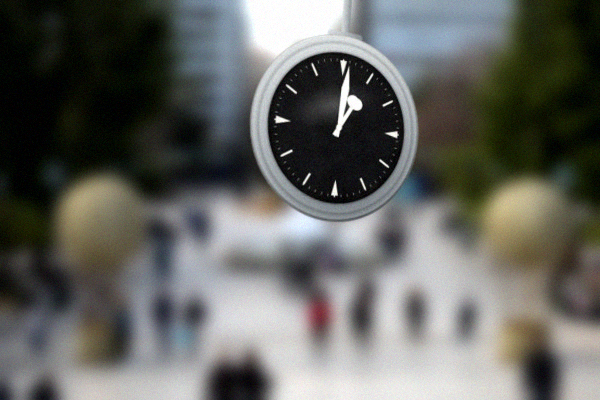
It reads 1.01
